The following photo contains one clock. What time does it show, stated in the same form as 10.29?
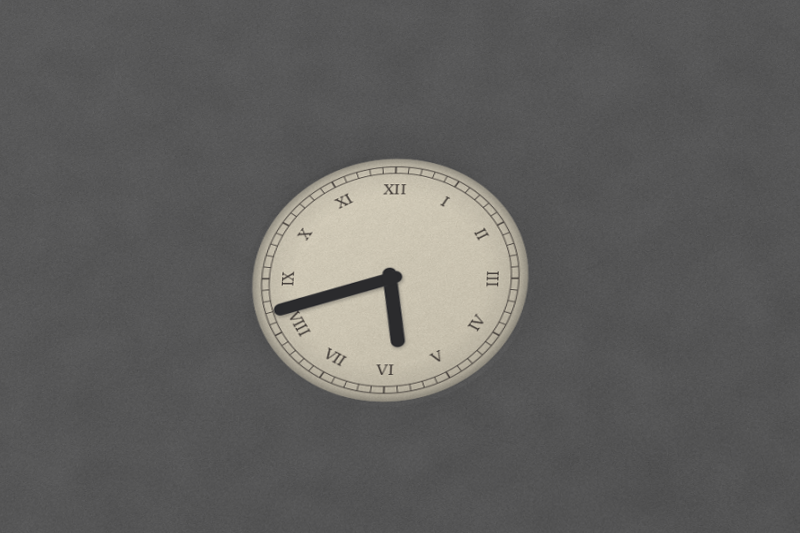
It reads 5.42
